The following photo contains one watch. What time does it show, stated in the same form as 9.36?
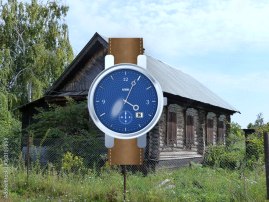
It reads 4.04
